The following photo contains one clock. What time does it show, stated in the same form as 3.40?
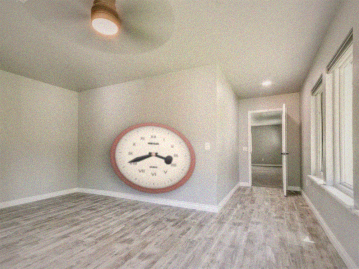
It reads 3.41
